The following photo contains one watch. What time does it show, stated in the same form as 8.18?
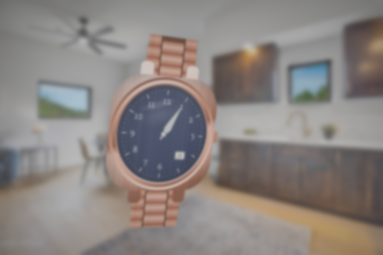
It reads 1.05
